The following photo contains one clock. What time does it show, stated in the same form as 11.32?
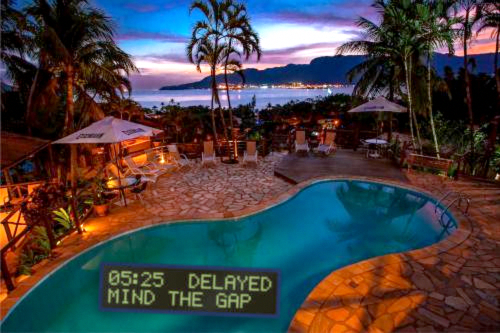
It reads 5.25
